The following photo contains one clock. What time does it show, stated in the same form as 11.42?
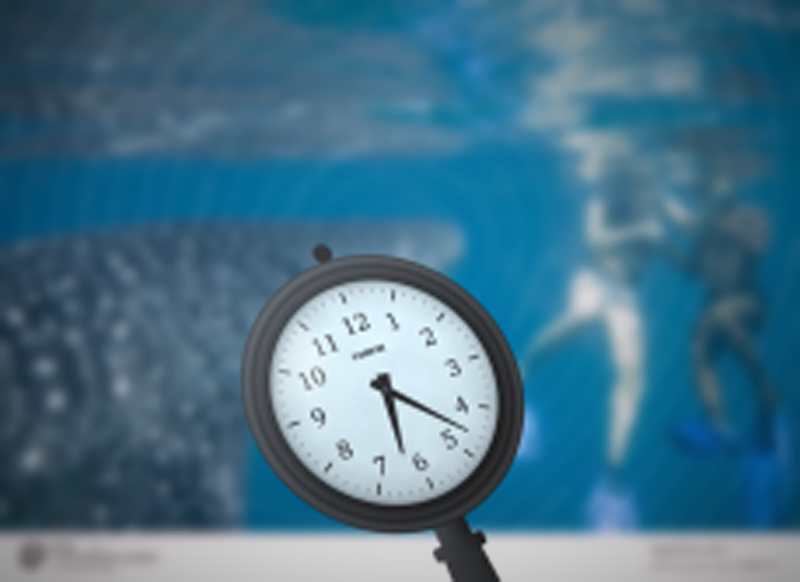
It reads 6.23
